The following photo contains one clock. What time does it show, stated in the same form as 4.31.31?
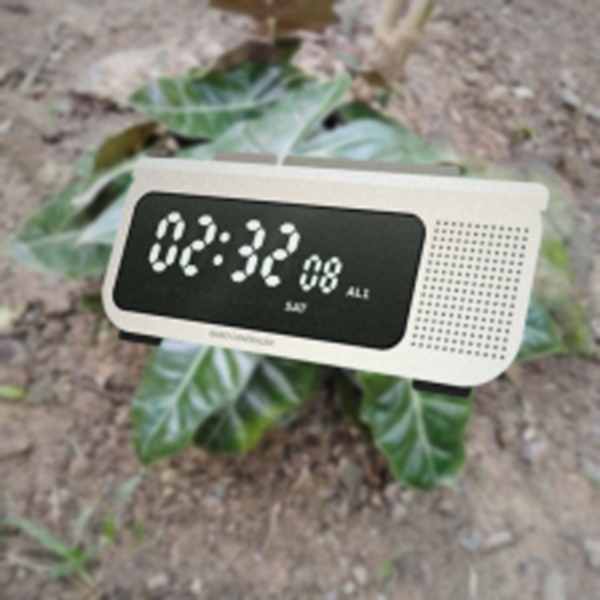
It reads 2.32.08
